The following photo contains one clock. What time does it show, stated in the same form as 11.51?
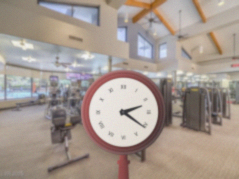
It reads 2.21
